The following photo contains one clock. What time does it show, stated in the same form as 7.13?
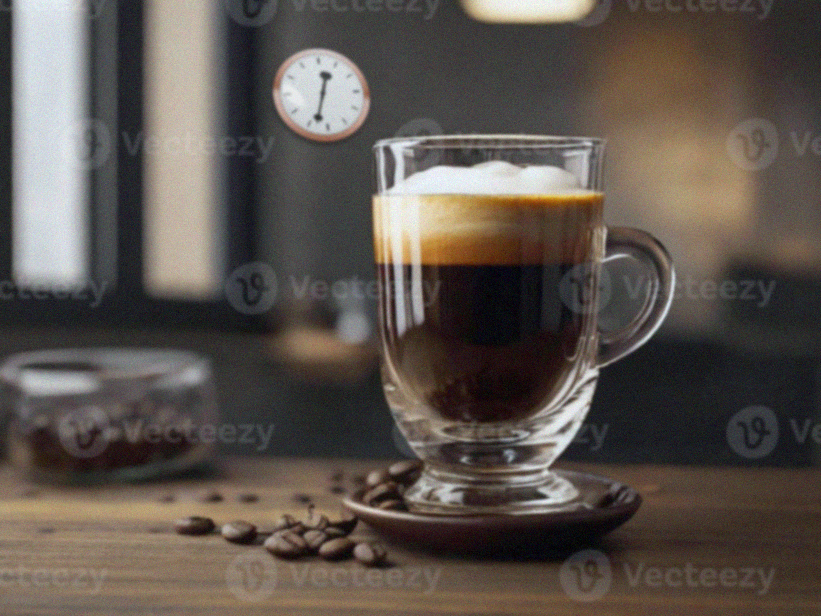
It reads 12.33
